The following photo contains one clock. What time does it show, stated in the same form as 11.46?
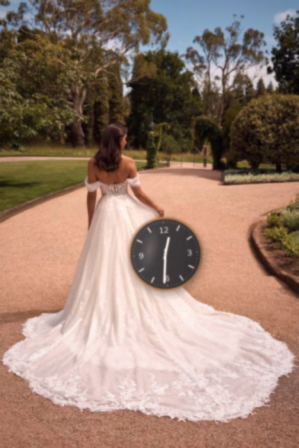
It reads 12.31
